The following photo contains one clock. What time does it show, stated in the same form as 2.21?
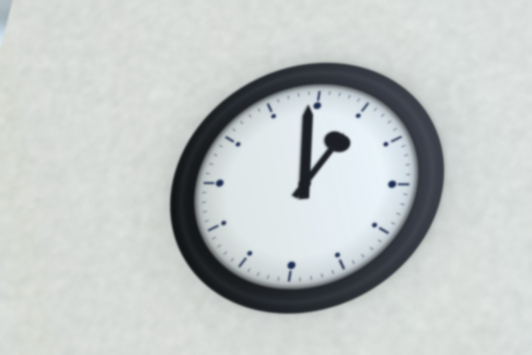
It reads 12.59
